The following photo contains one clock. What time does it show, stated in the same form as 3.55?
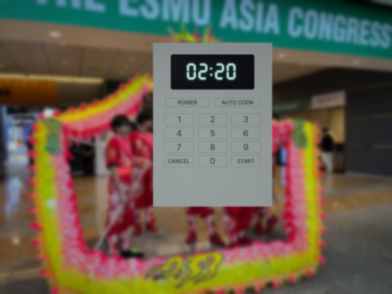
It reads 2.20
